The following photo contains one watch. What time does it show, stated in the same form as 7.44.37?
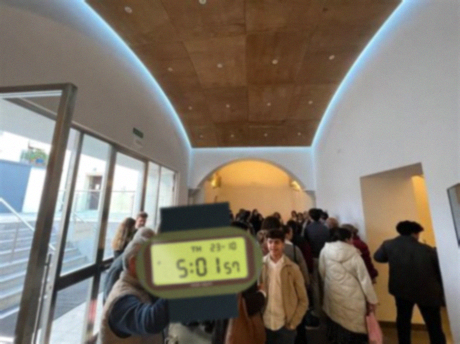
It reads 5.01.57
